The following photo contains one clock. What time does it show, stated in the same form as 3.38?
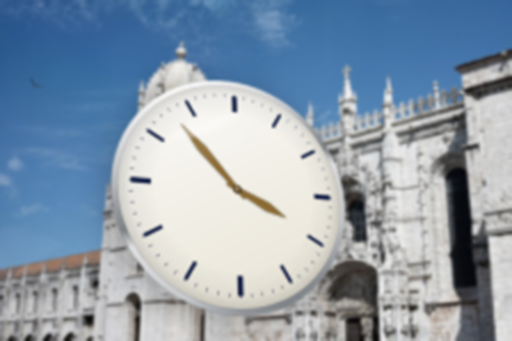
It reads 3.53
